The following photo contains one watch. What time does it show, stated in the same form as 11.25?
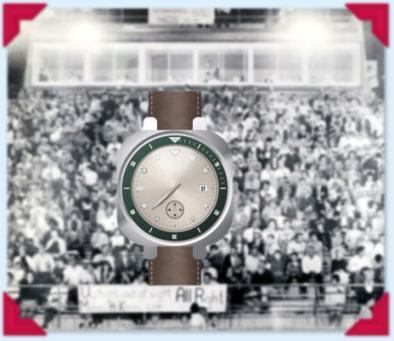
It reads 7.38
